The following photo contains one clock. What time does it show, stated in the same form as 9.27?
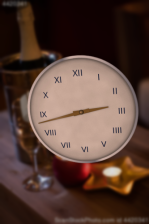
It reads 2.43
